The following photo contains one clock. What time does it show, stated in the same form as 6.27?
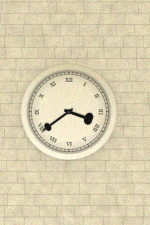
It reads 3.39
